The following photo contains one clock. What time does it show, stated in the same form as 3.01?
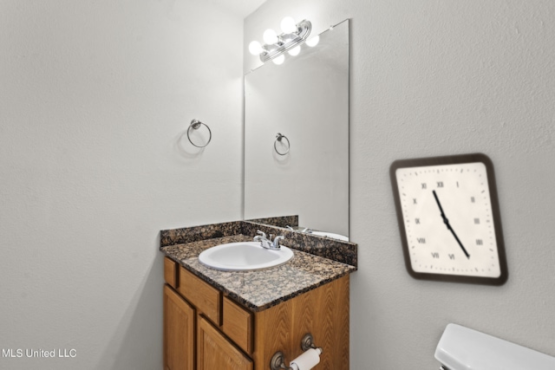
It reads 11.25
